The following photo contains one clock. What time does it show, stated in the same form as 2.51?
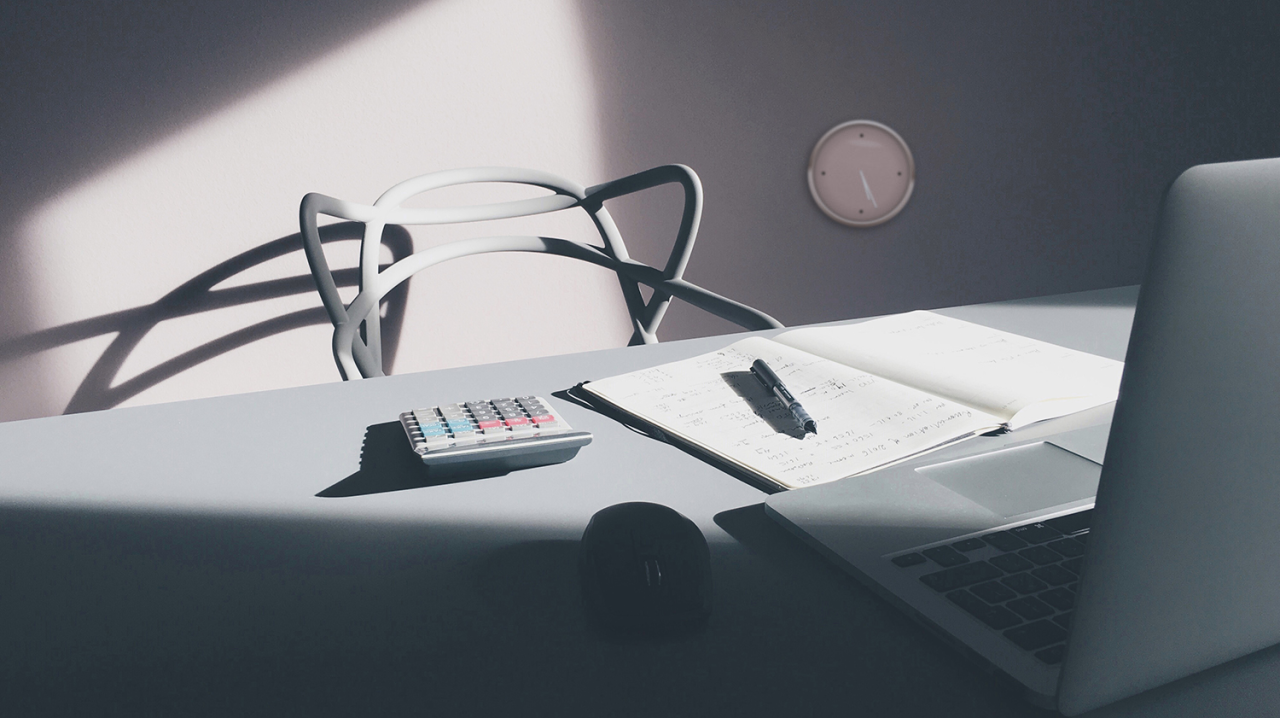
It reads 5.26
